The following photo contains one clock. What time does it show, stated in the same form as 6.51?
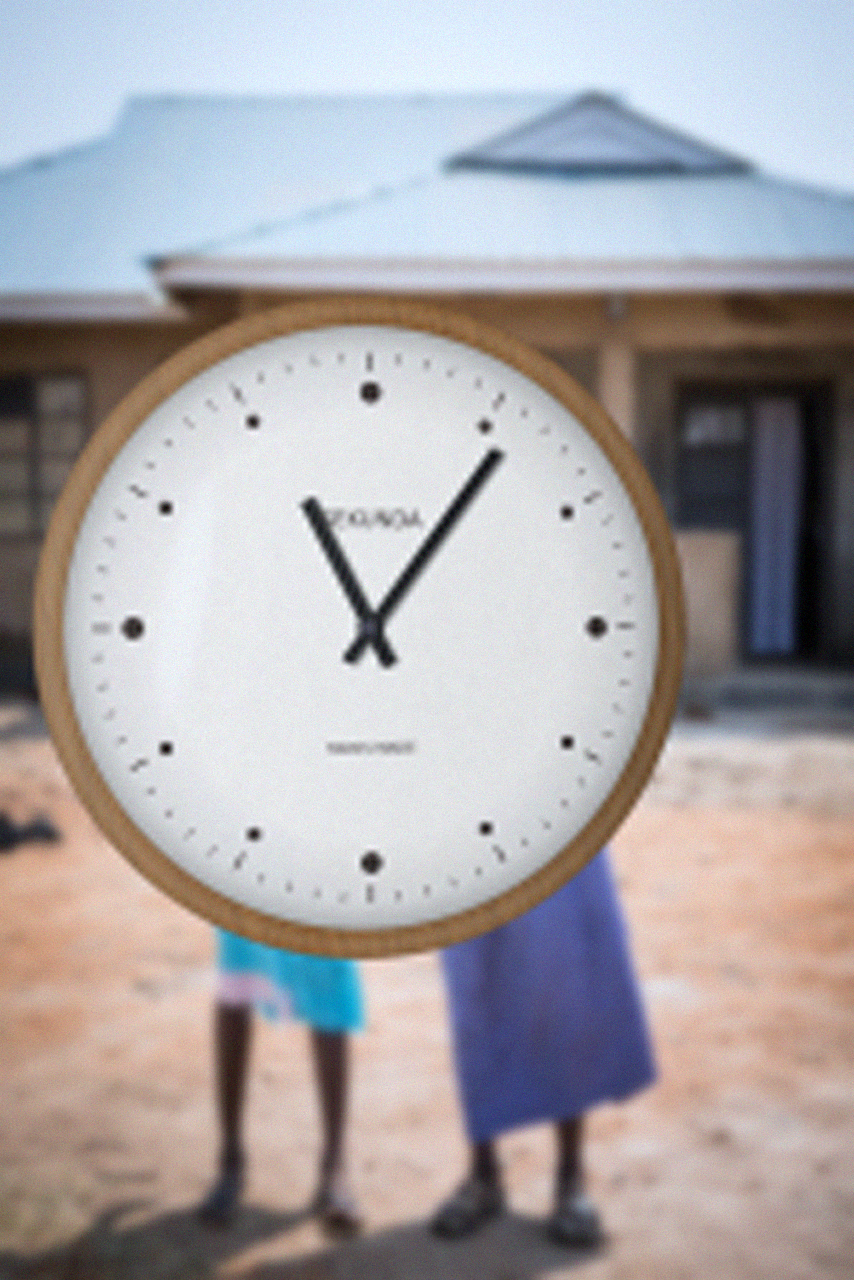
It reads 11.06
